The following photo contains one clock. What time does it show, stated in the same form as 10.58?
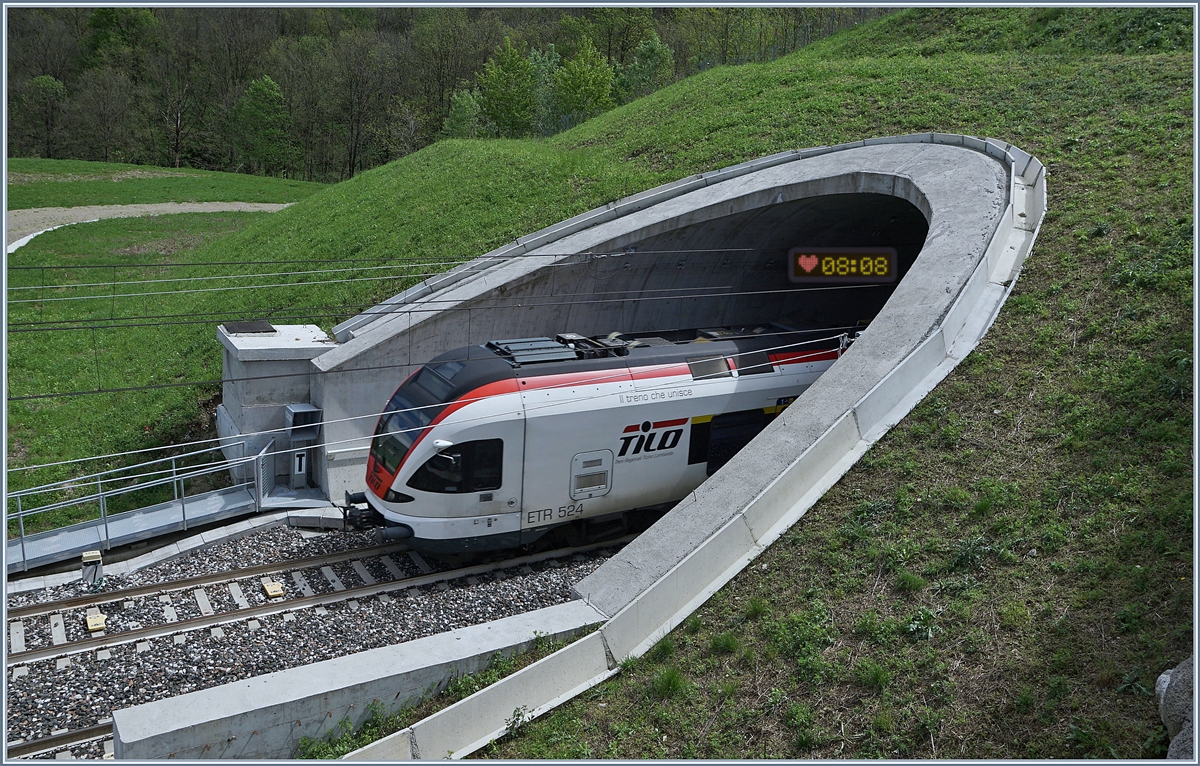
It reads 8.08
